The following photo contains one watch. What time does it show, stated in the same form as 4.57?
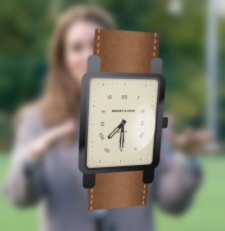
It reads 7.30
